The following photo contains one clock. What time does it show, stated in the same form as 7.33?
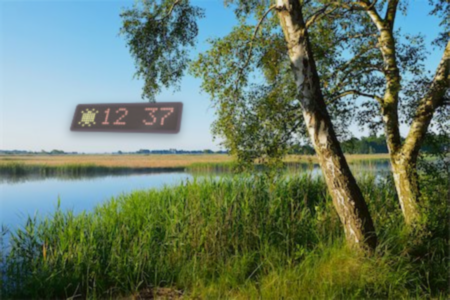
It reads 12.37
